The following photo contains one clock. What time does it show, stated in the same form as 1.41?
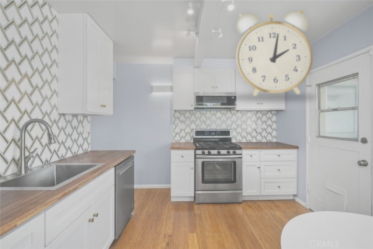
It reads 2.02
